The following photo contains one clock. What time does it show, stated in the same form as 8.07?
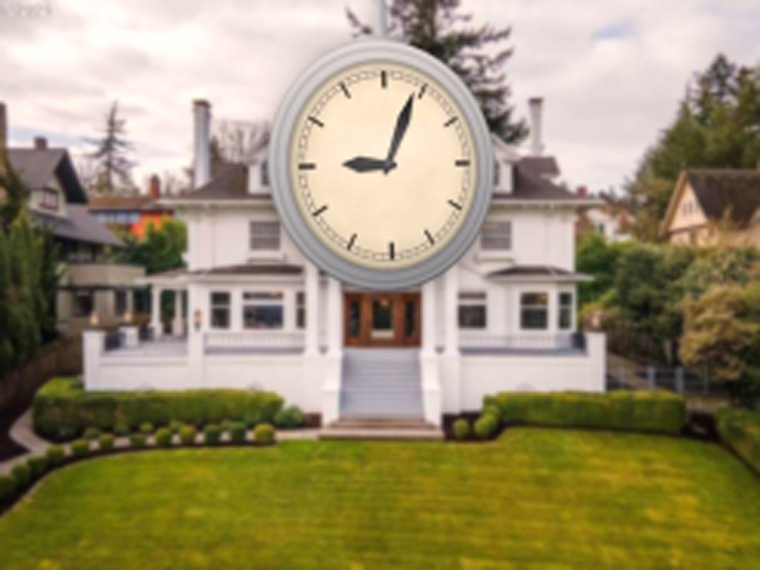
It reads 9.04
